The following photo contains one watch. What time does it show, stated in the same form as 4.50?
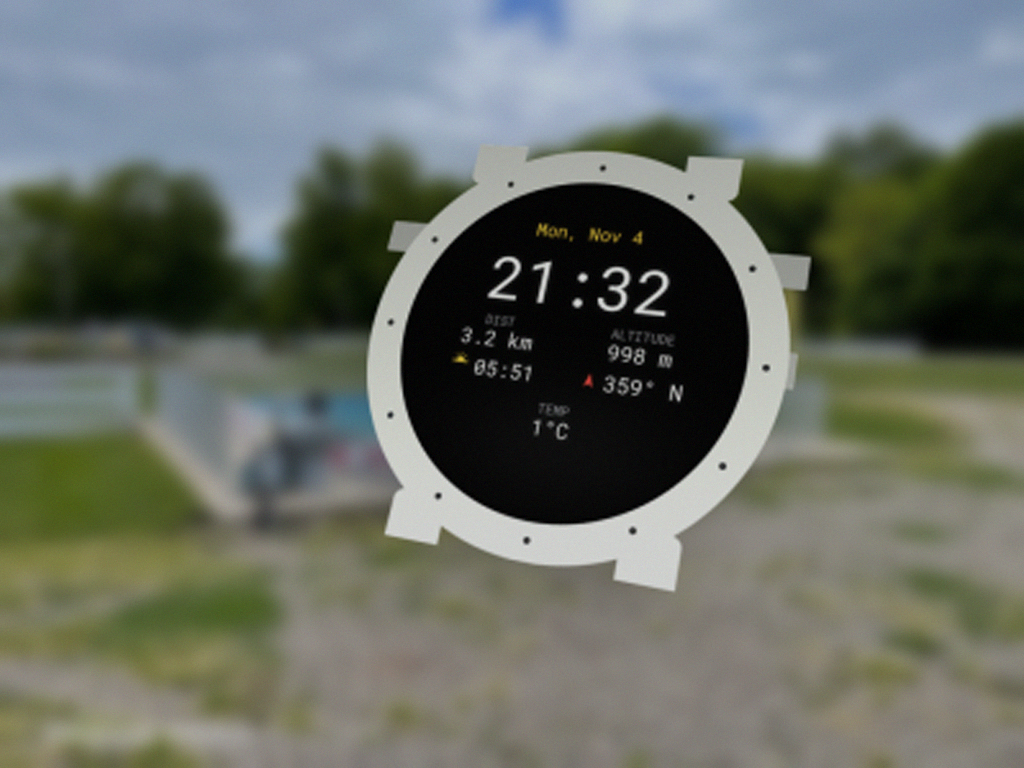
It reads 21.32
